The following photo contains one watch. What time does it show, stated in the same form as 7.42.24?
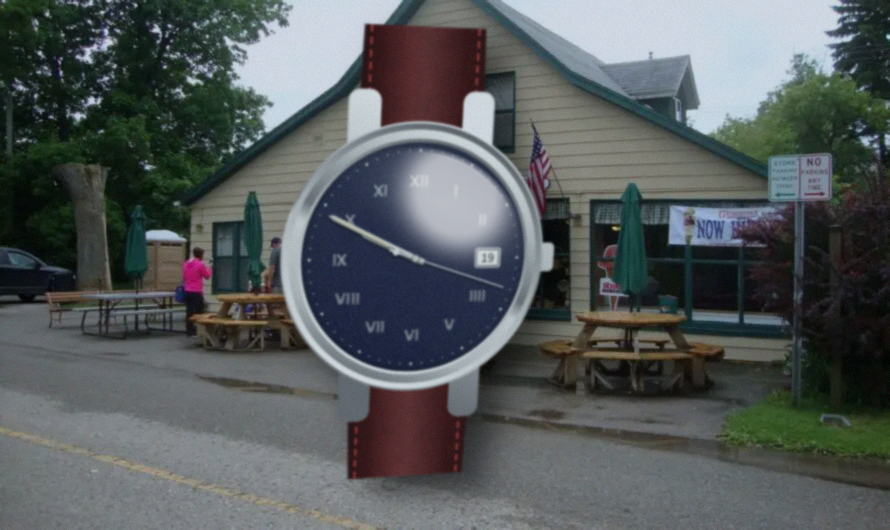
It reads 9.49.18
